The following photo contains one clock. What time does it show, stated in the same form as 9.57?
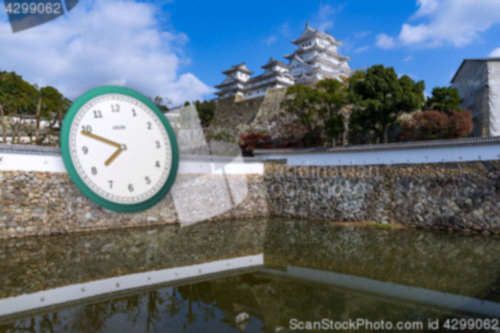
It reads 7.49
